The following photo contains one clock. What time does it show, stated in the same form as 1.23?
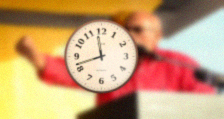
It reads 11.42
